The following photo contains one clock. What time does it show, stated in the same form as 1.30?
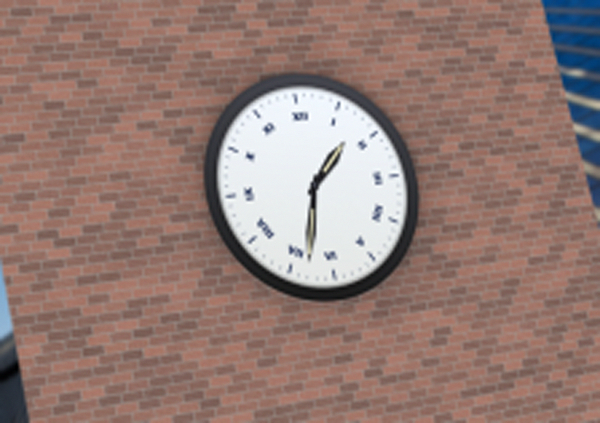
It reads 1.33
